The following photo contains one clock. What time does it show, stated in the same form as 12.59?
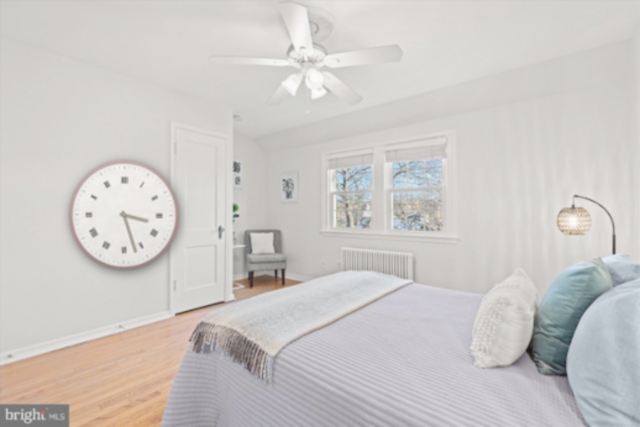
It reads 3.27
